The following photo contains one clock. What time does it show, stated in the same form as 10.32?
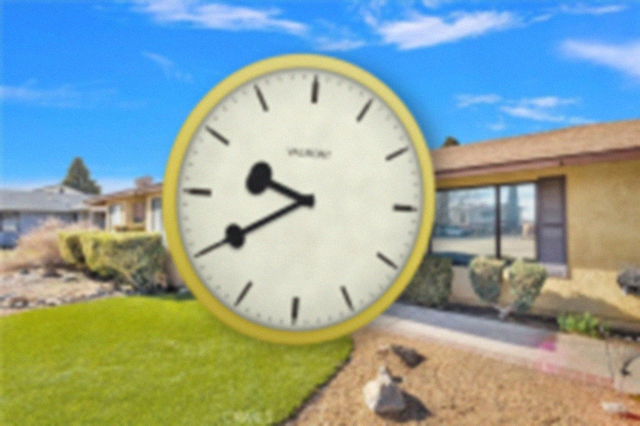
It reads 9.40
